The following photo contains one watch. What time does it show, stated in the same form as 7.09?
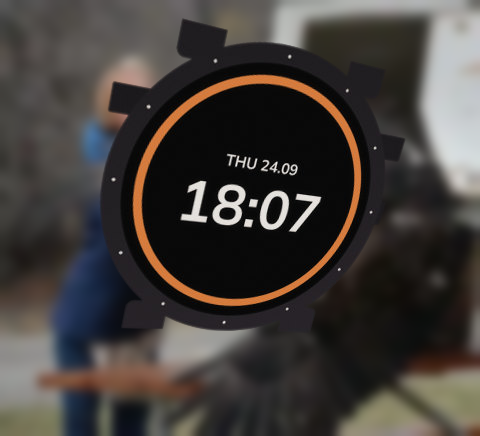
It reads 18.07
